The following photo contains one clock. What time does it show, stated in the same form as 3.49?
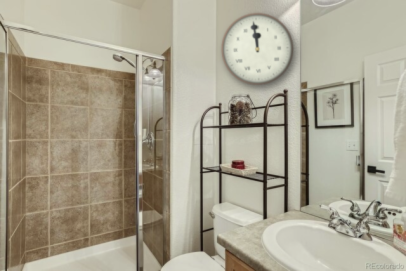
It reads 11.59
